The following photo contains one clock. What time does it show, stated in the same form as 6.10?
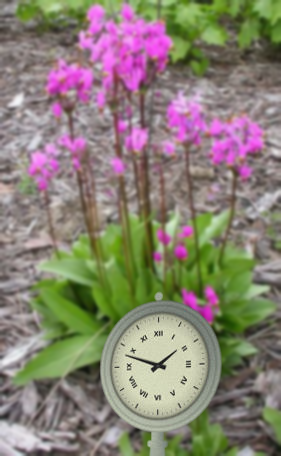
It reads 1.48
